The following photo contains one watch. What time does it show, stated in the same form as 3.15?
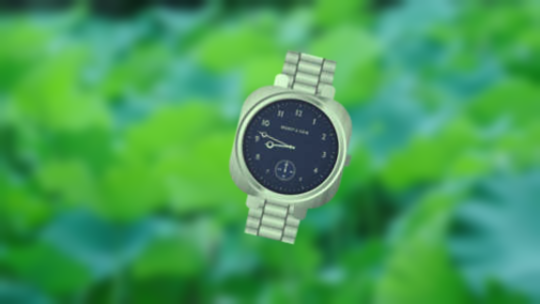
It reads 8.47
